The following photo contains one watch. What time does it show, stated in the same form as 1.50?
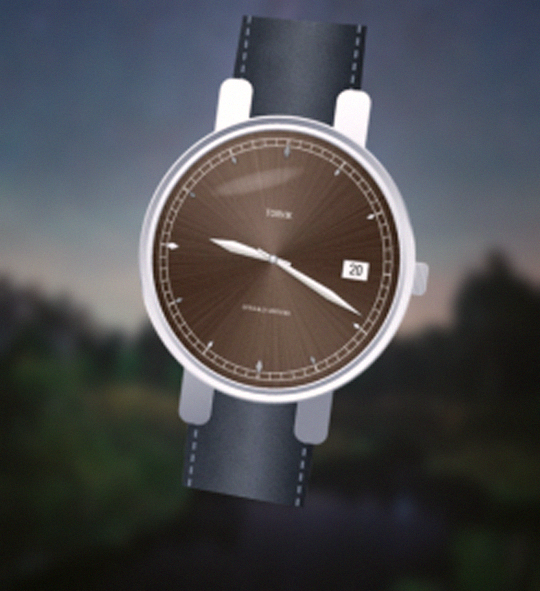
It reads 9.19
